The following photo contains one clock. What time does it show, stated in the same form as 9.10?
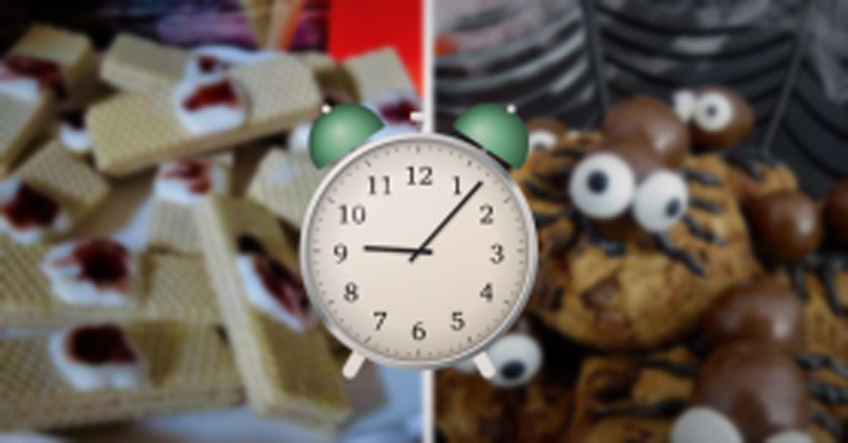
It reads 9.07
